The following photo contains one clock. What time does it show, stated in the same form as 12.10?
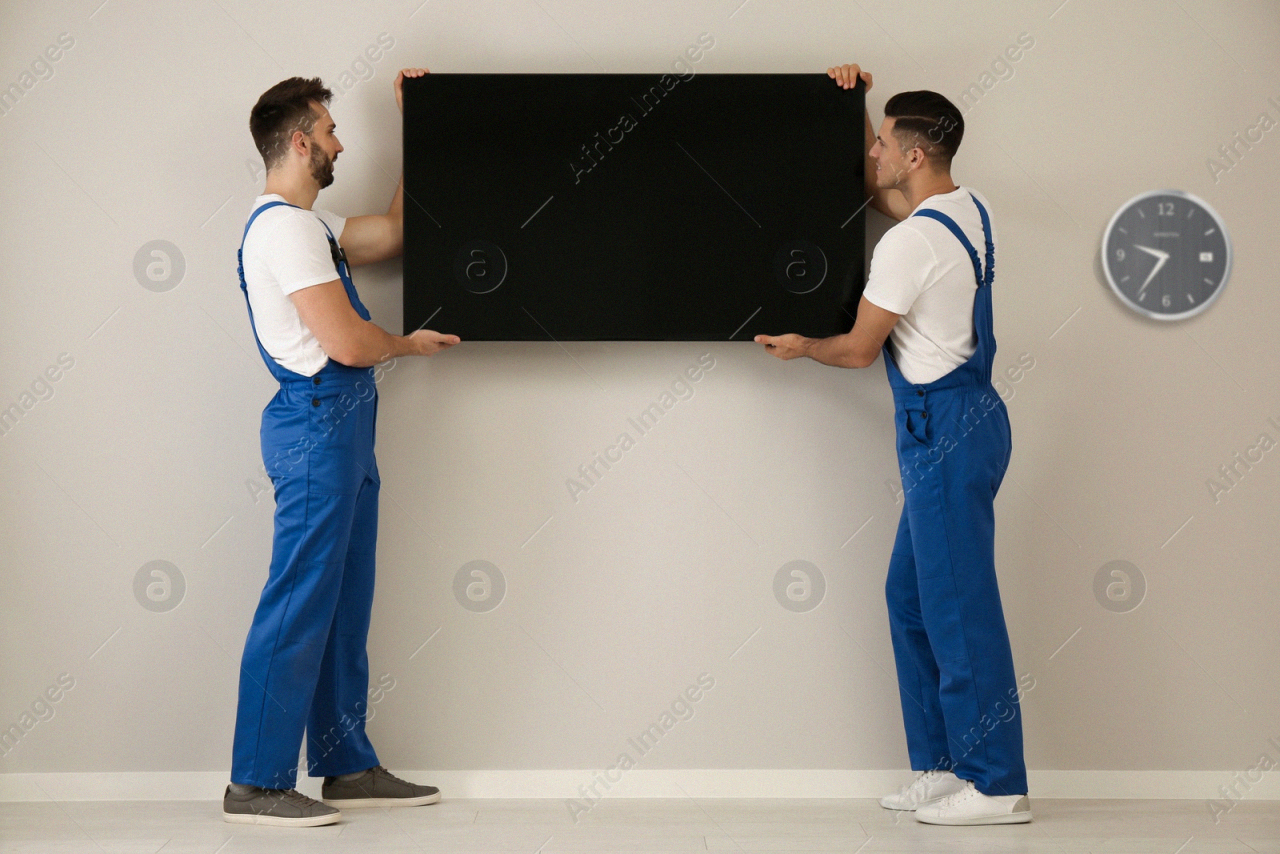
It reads 9.36
